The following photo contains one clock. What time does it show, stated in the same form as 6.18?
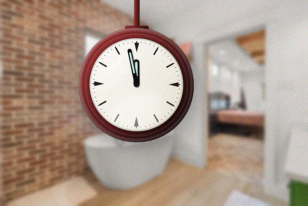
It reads 11.58
